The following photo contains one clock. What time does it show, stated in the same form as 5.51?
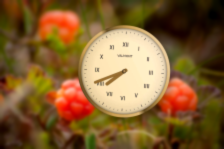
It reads 7.41
